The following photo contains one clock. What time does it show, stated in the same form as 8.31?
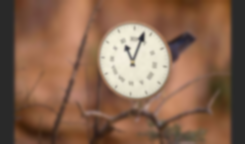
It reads 11.03
